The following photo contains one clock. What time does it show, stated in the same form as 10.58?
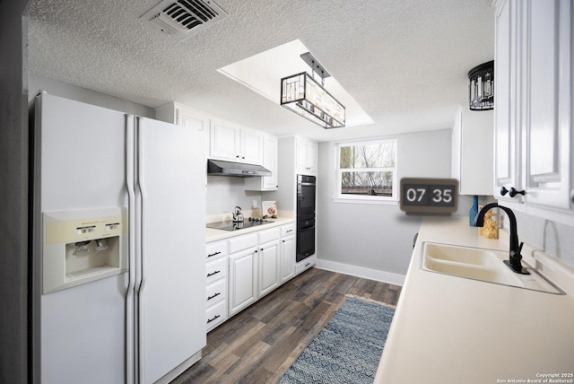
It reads 7.35
